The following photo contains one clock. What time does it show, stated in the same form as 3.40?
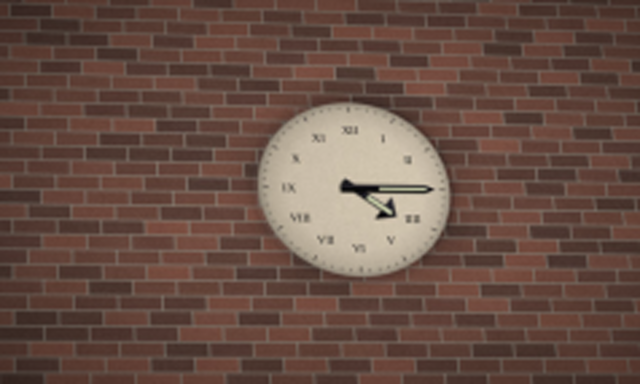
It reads 4.15
